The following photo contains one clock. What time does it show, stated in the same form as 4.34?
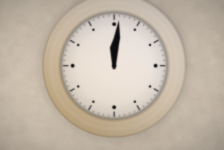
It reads 12.01
